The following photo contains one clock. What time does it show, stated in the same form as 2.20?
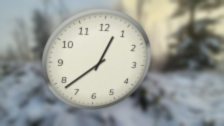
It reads 12.38
